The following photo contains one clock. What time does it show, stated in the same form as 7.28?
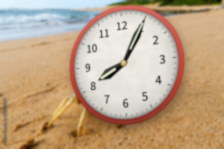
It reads 8.05
